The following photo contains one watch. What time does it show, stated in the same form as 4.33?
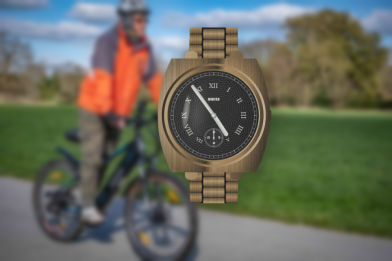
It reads 4.54
